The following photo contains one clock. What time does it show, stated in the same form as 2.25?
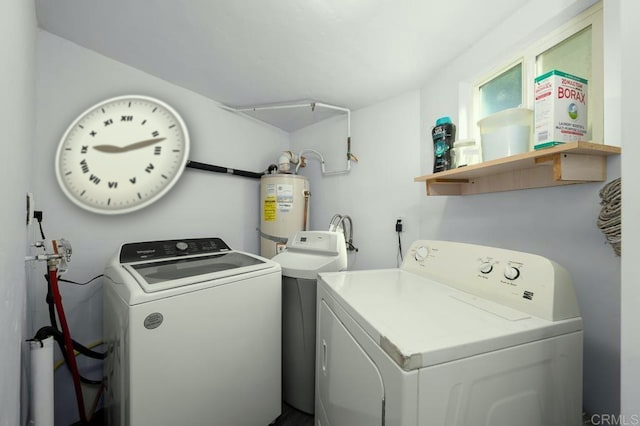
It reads 9.12
